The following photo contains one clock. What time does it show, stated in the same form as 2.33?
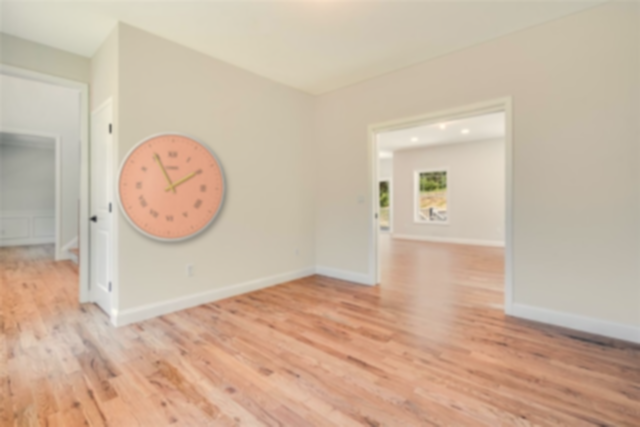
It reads 1.55
